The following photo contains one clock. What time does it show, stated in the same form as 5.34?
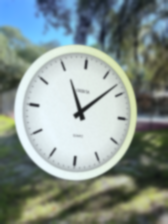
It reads 11.08
